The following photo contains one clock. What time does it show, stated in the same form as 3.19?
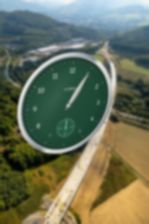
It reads 1.05
